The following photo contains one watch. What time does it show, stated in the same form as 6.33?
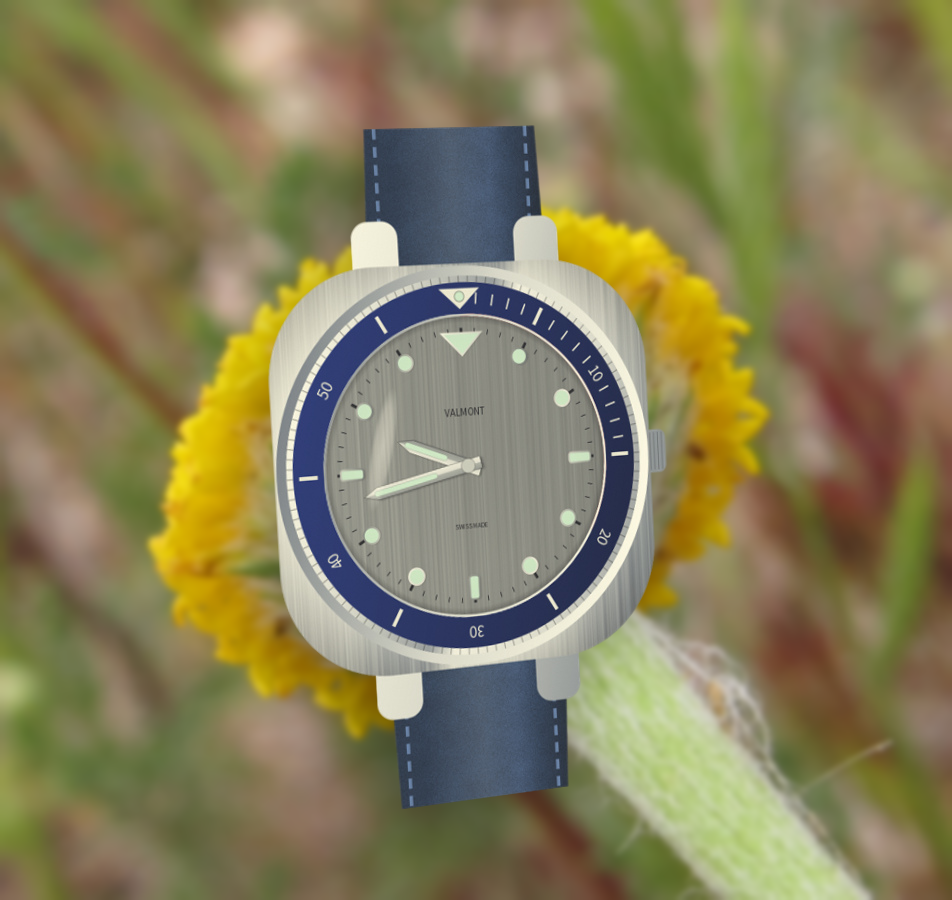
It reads 9.43
